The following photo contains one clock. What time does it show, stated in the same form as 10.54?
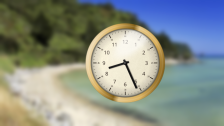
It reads 8.26
